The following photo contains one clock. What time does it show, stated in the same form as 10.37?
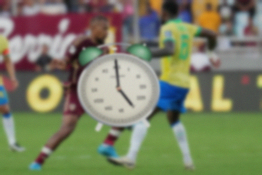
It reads 5.00
